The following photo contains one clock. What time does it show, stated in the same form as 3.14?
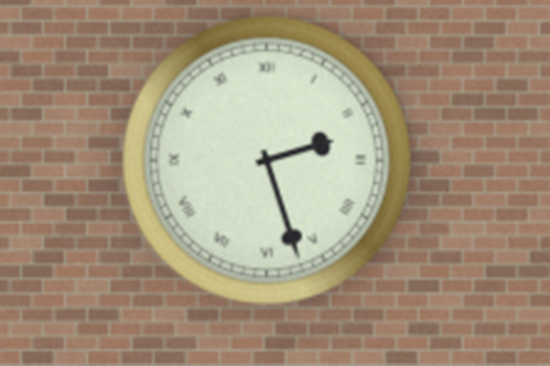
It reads 2.27
